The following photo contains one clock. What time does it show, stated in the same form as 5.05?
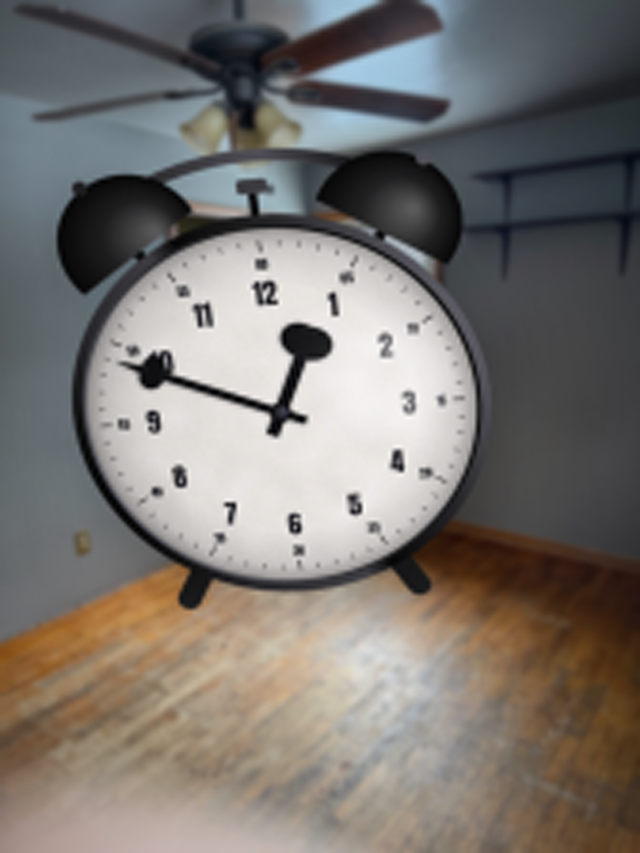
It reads 12.49
